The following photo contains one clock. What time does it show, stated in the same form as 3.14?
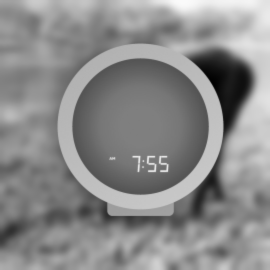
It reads 7.55
